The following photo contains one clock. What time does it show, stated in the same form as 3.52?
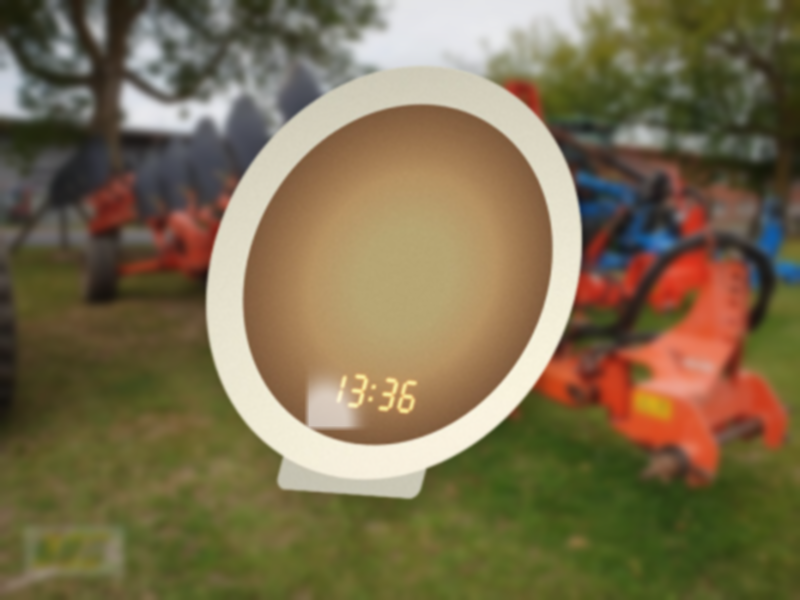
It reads 13.36
